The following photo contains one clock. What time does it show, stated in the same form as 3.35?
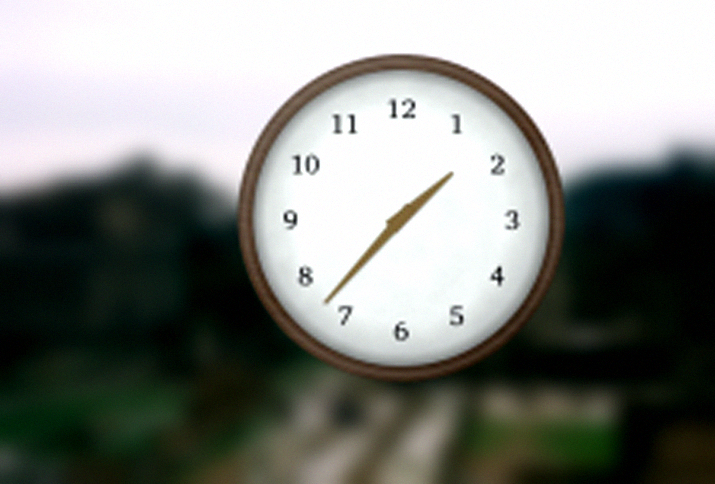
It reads 1.37
